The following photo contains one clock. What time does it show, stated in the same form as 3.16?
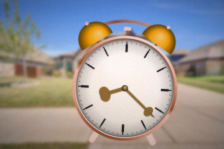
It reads 8.22
